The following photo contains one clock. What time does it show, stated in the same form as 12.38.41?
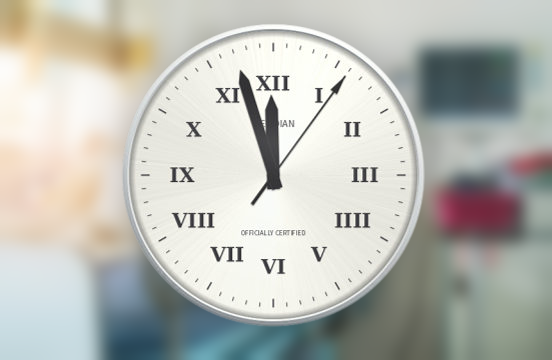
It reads 11.57.06
